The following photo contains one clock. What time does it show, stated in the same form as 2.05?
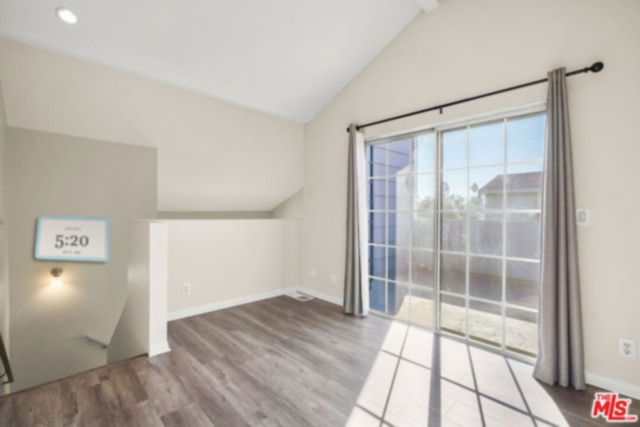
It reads 5.20
